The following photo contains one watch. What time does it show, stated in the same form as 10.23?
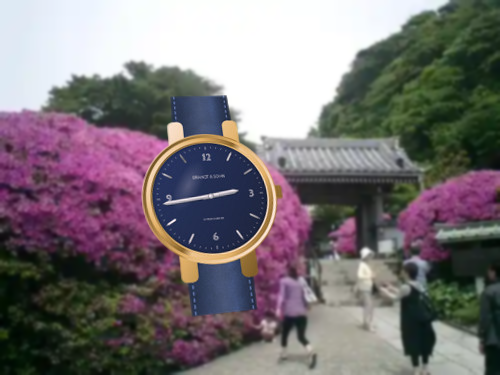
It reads 2.44
